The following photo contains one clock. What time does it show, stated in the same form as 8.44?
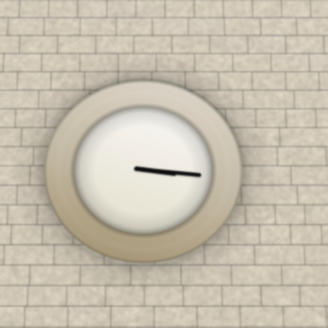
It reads 3.16
